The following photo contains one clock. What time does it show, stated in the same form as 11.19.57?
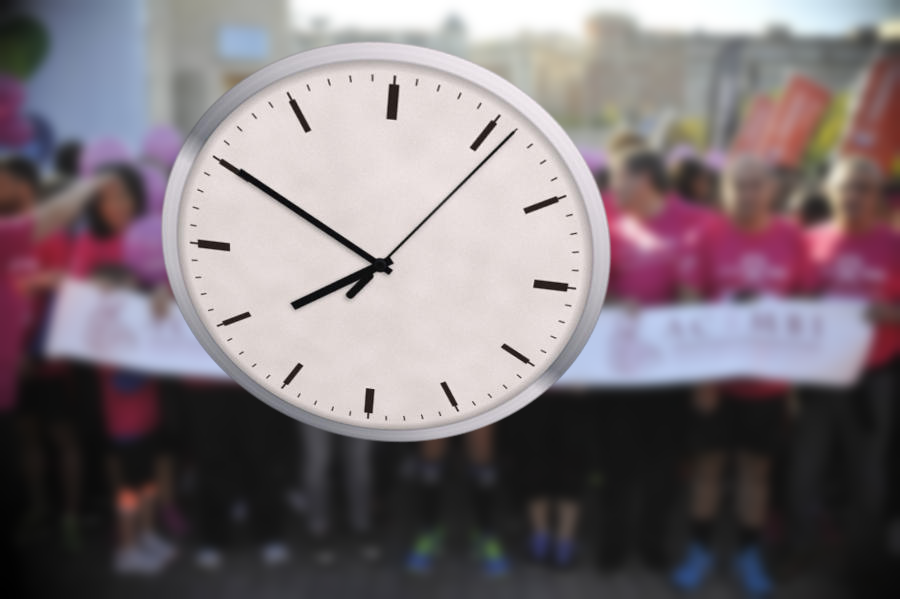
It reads 7.50.06
